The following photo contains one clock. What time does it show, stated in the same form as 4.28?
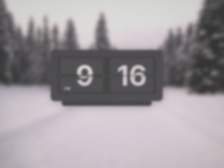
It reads 9.16
